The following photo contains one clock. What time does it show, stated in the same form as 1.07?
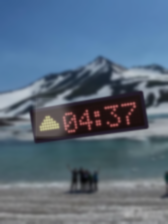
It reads 4.37
